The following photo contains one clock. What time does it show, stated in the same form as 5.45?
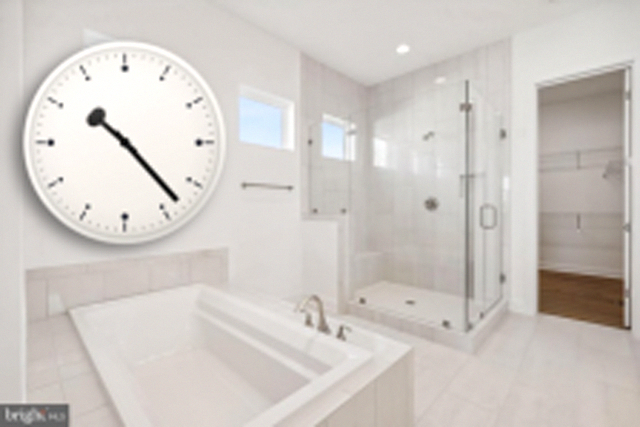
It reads 10.23
